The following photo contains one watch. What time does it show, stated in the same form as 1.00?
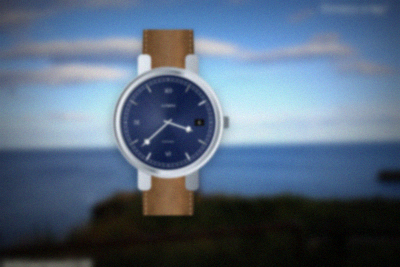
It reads 3.38
